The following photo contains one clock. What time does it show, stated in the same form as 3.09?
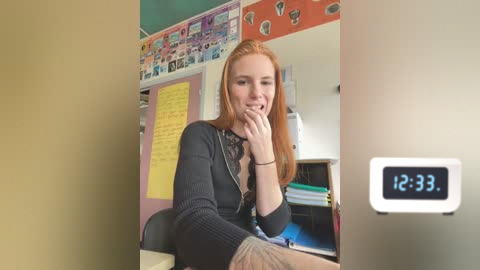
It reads 12.33
